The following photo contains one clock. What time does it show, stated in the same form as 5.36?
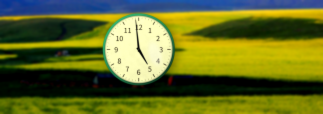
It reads 4.59
